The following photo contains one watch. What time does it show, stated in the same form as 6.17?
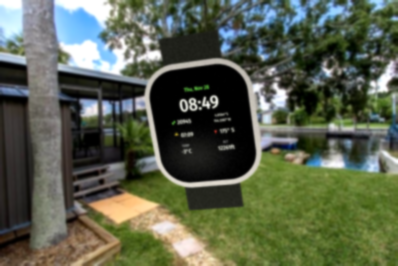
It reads 8.49
